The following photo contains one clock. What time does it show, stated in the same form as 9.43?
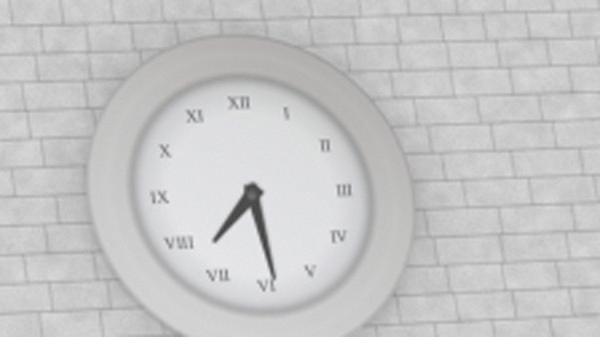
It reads 7.29
